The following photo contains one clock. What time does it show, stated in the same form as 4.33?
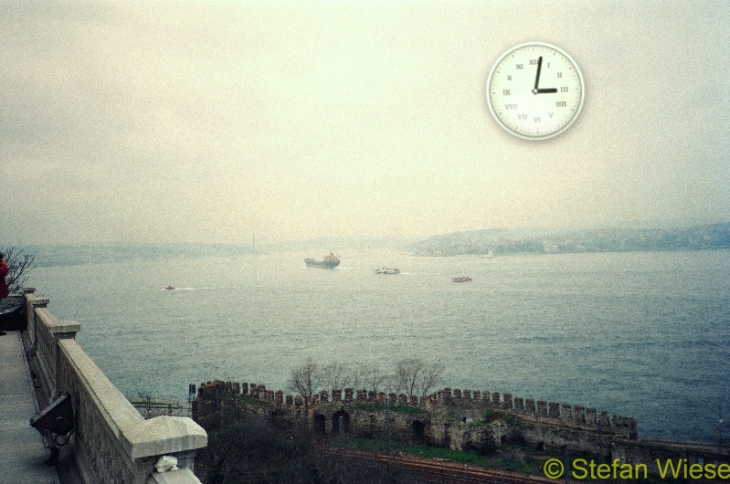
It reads 3.02
